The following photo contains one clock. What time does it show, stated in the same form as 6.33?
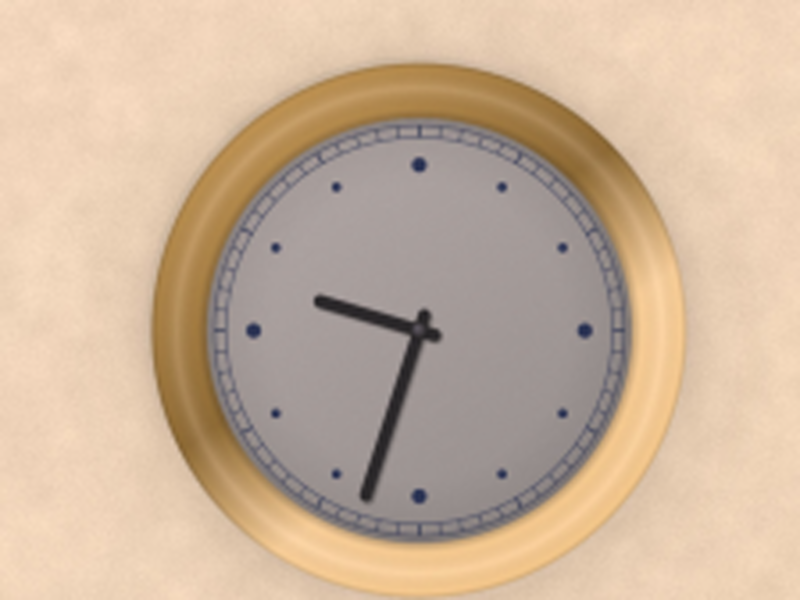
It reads 9.33
